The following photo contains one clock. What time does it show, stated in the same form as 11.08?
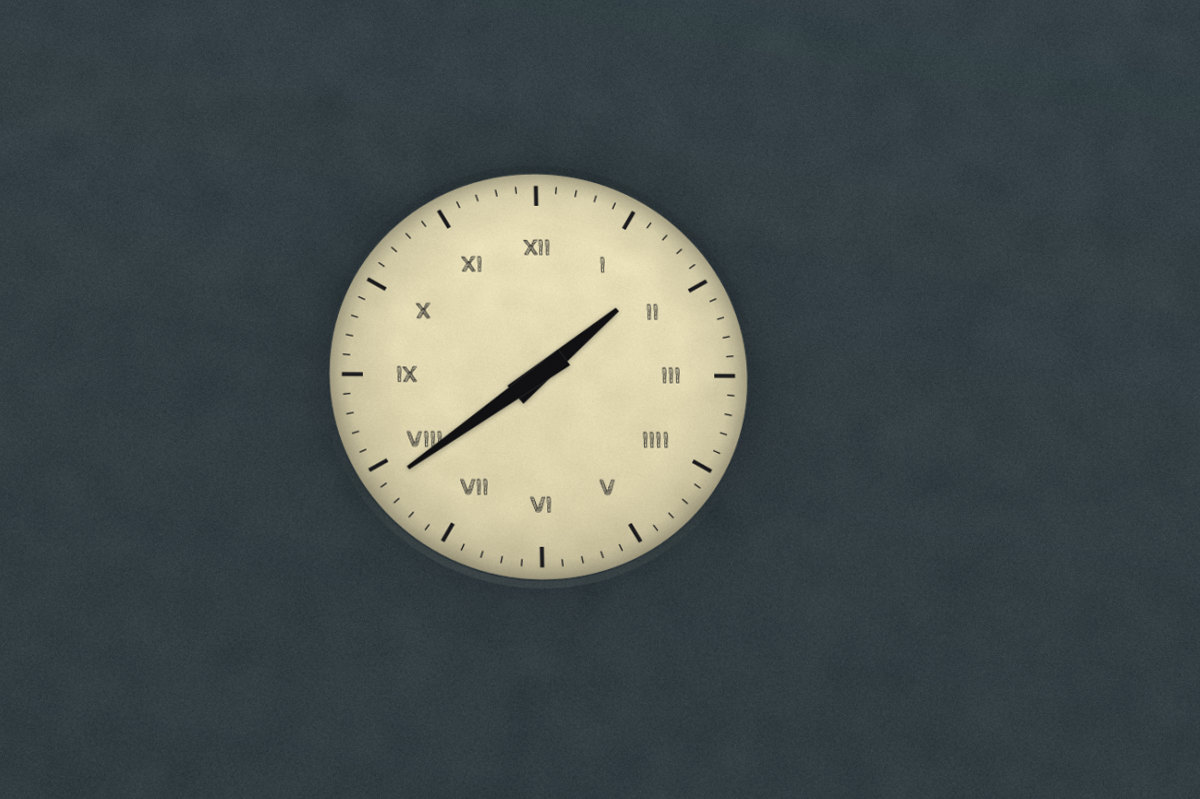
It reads 1.39
